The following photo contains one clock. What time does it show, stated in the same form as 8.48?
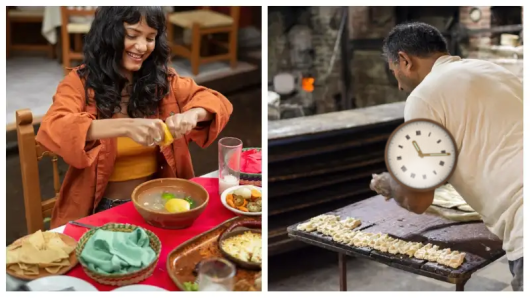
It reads 11.16
